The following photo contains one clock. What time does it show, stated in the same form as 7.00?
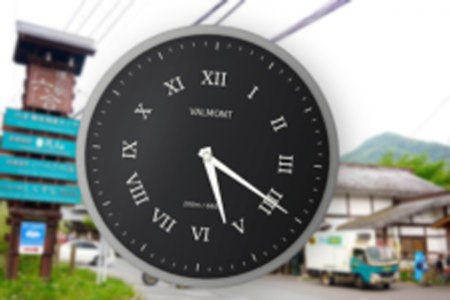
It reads 5.20
